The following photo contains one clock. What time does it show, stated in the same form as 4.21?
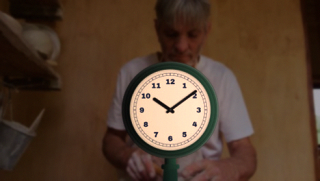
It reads 10.09
